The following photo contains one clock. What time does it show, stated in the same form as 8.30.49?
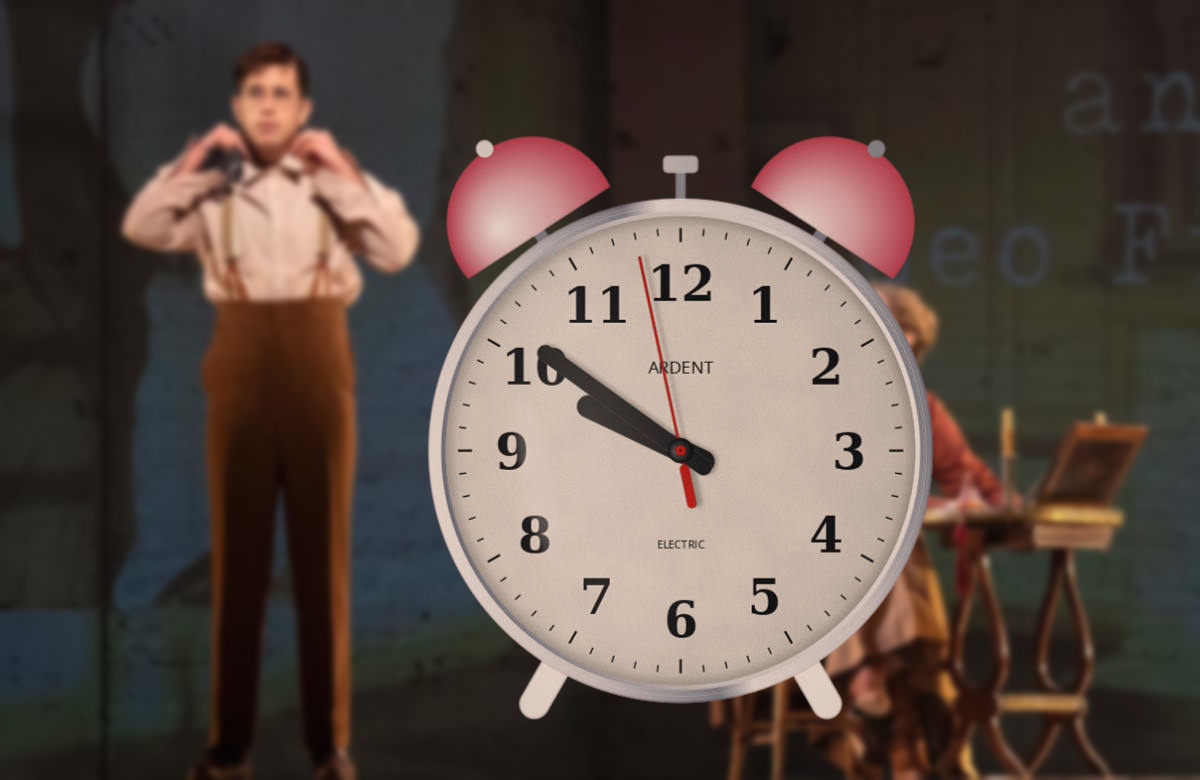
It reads 9.50.58
